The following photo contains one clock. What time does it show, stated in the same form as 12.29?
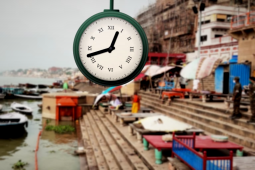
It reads 12.42
